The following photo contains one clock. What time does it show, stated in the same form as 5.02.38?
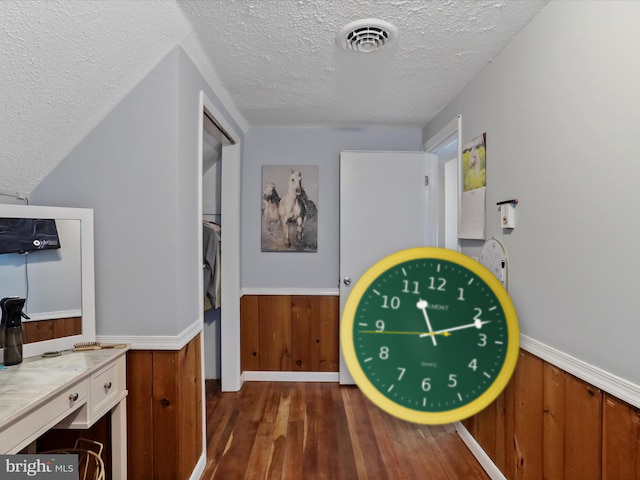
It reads 11.11.44
